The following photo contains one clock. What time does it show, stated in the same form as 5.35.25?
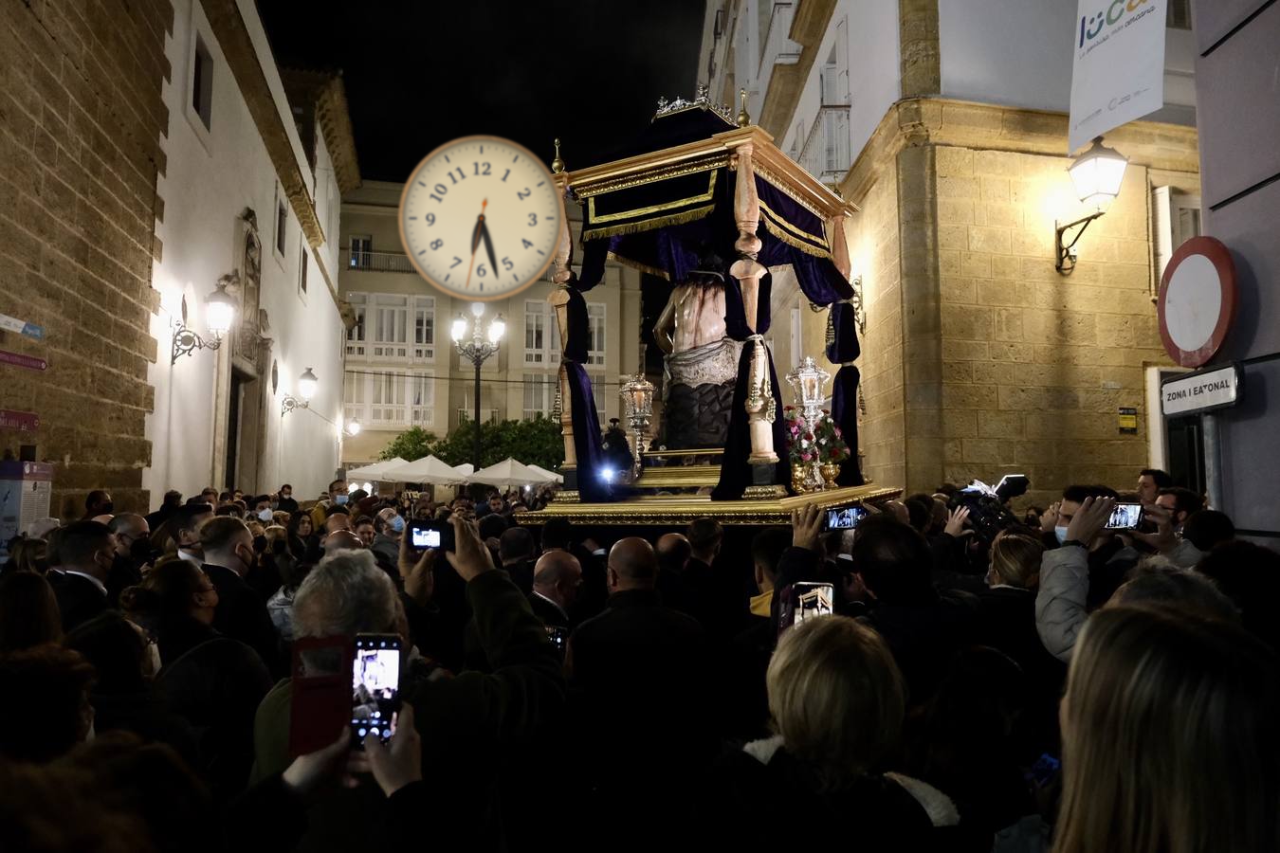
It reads 6.27.32
